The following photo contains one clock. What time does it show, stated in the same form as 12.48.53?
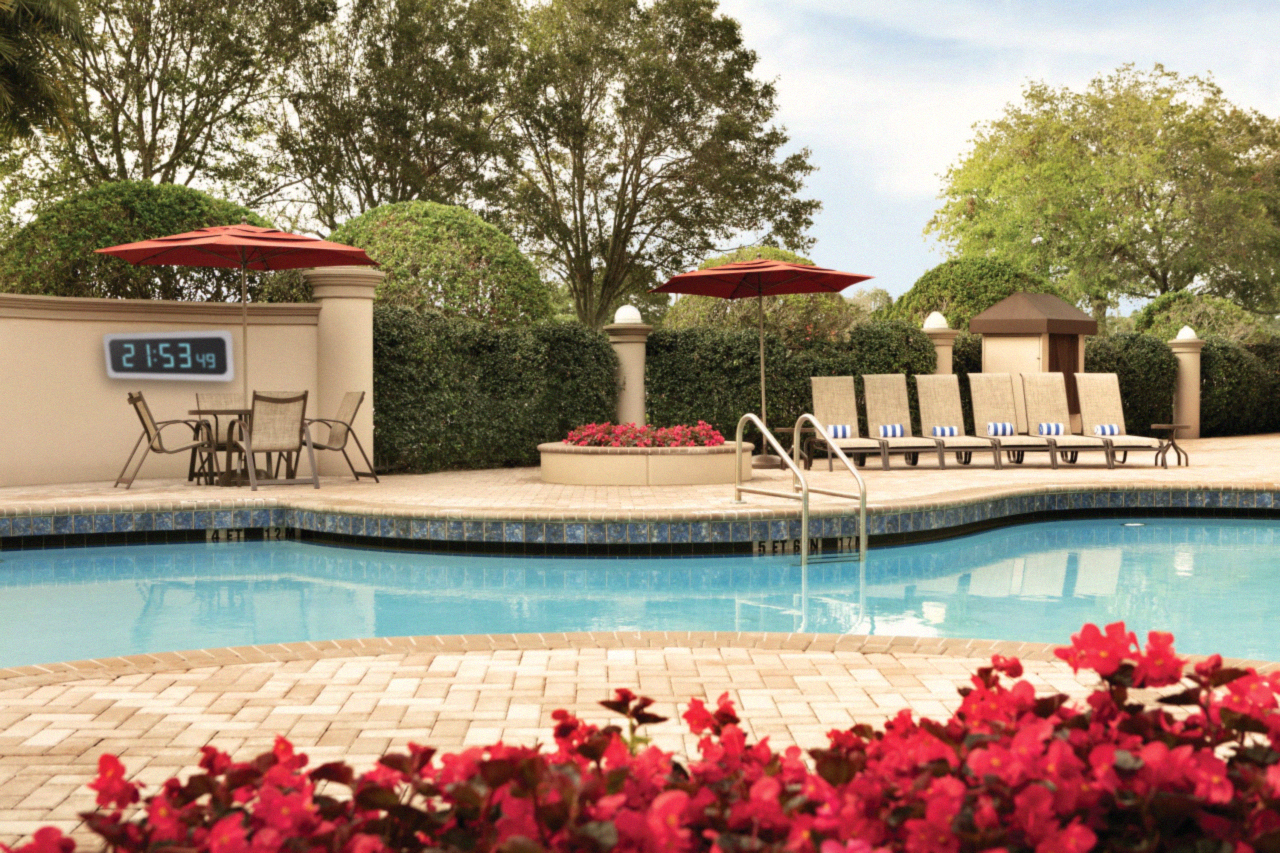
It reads 21.53.49
